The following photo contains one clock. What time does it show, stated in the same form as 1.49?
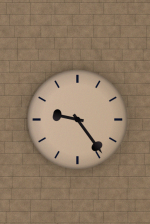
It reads 9.24
